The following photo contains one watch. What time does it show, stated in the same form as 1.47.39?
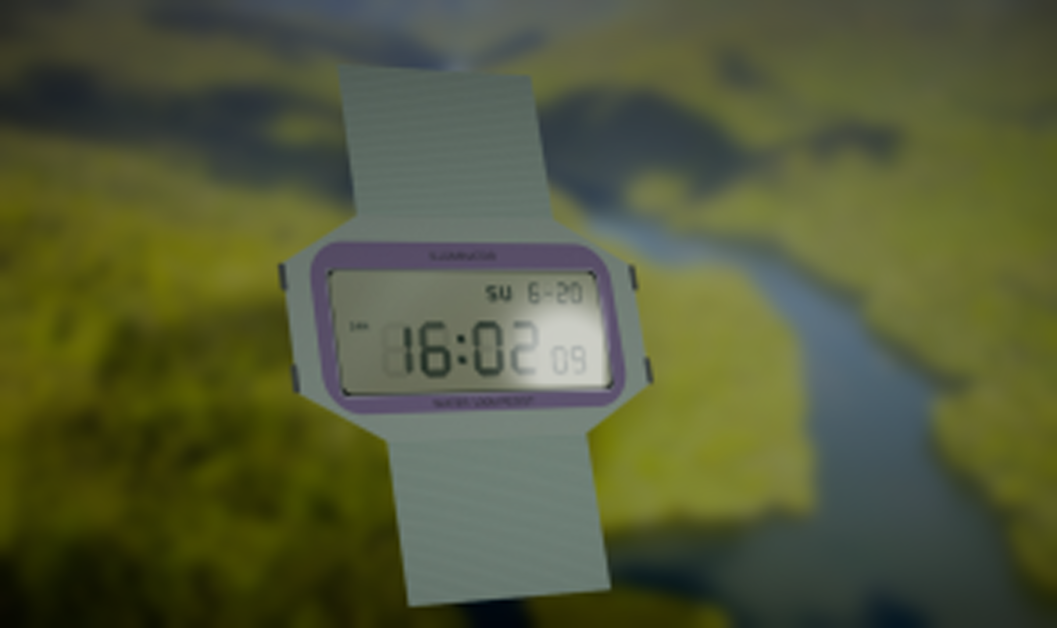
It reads 16.02.09
